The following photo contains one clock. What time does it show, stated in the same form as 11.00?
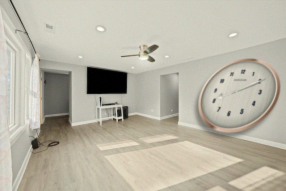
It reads 8.10
